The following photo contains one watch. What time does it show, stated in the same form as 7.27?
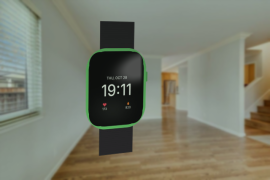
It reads 19.11
